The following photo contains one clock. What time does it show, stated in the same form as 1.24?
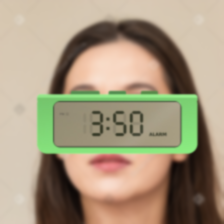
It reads 3.50
